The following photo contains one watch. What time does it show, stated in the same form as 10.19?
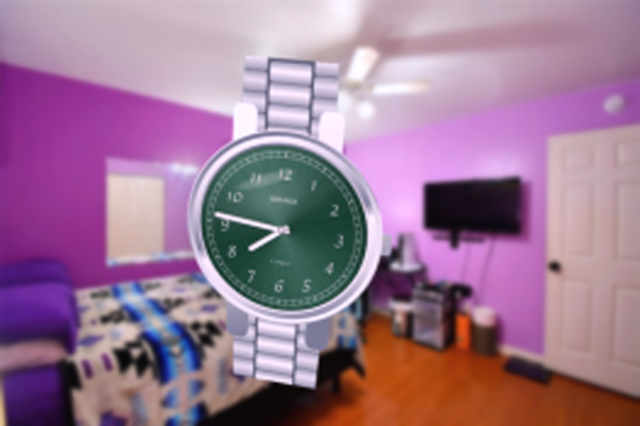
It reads 7.46
